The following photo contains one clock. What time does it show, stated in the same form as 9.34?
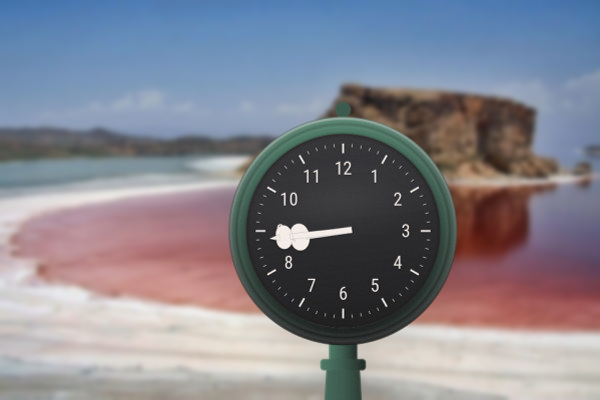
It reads 8.44
